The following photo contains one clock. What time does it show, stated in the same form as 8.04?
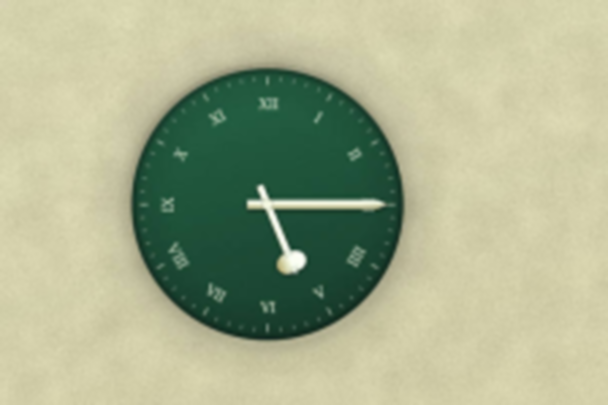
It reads 5.15
